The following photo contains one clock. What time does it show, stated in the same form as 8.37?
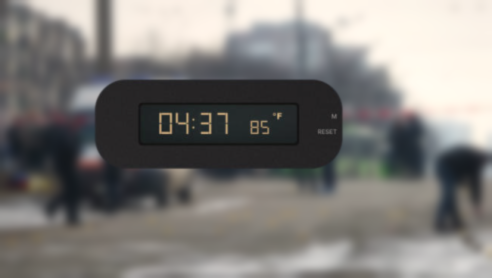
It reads 4.37
